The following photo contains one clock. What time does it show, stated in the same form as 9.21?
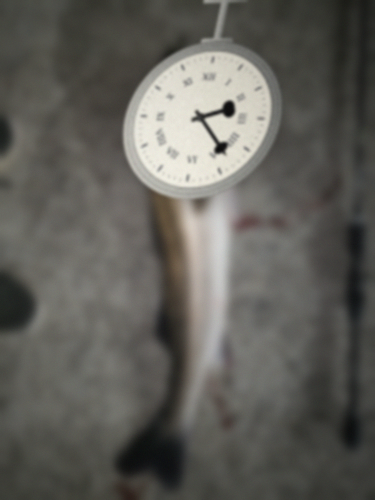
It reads 2.23
